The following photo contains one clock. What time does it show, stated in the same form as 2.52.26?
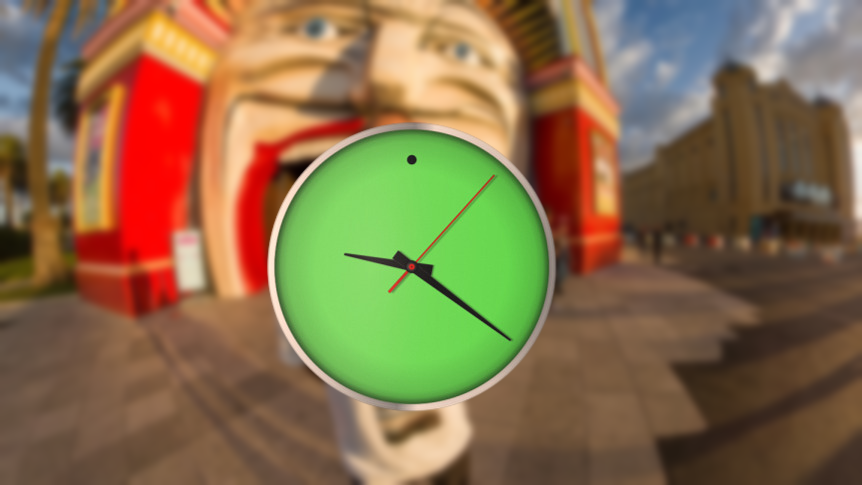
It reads 9.21.07
